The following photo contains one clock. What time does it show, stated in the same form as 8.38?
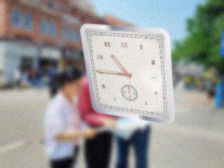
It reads 10.45
